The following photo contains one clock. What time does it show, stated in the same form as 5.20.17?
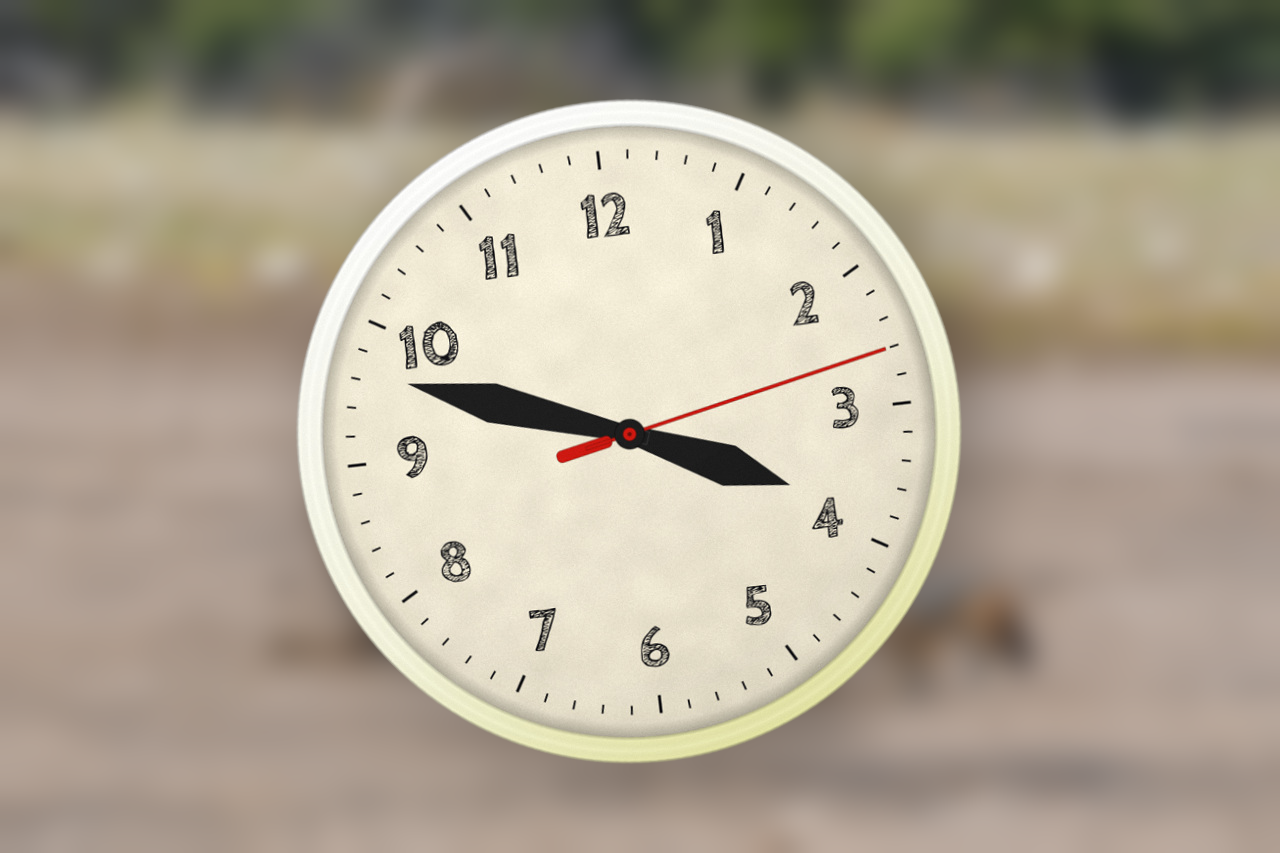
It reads 3.48.13
